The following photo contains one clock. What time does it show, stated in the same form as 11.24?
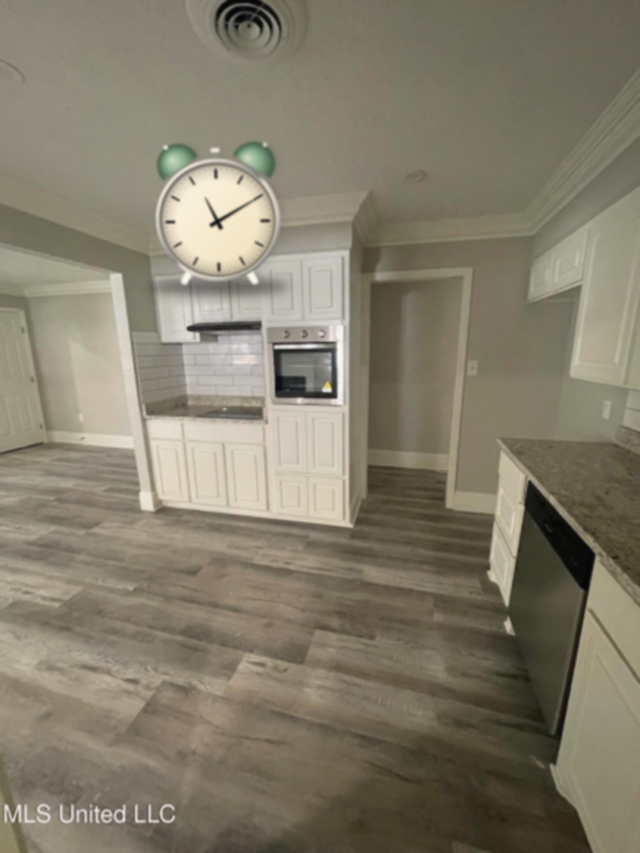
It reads 11.10
